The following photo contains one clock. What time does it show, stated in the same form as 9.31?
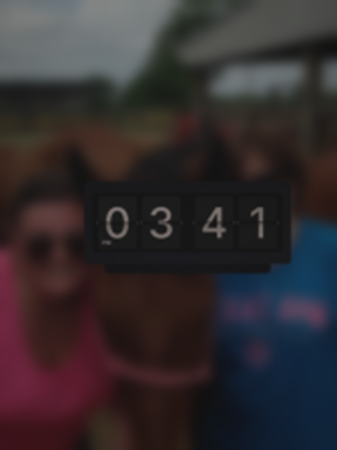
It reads 3.41
